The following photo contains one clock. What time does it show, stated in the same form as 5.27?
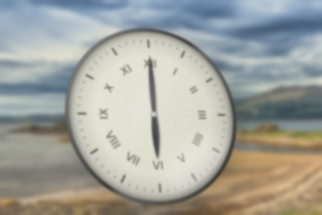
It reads 6.00
